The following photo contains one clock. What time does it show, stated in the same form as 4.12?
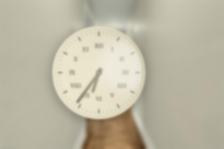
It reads 6.36
